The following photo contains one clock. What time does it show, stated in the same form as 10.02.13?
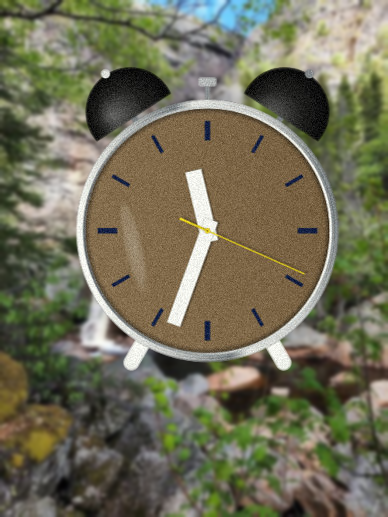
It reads 11.33.19
